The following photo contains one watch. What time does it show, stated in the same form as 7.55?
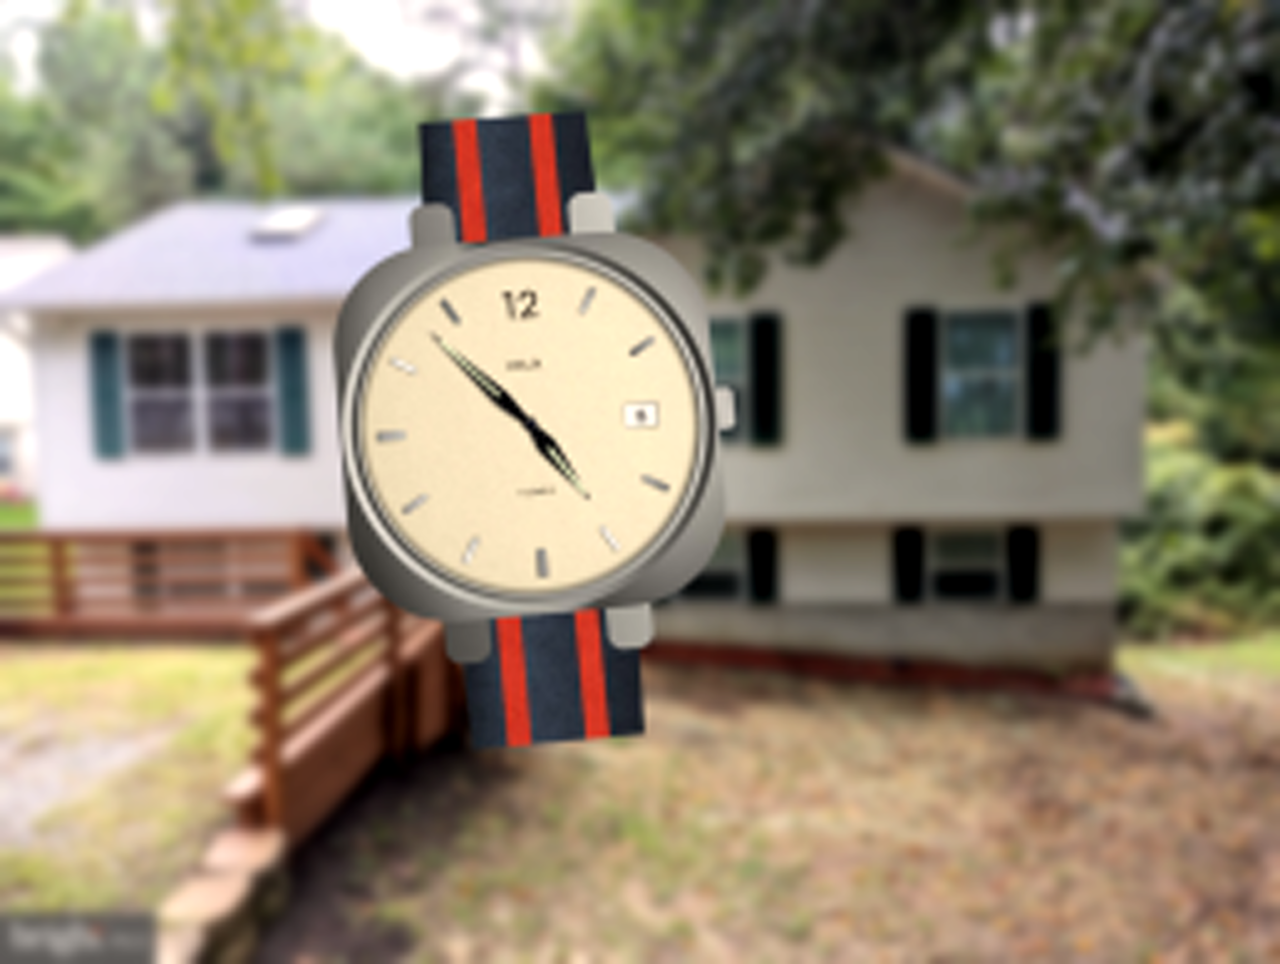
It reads 4.53
